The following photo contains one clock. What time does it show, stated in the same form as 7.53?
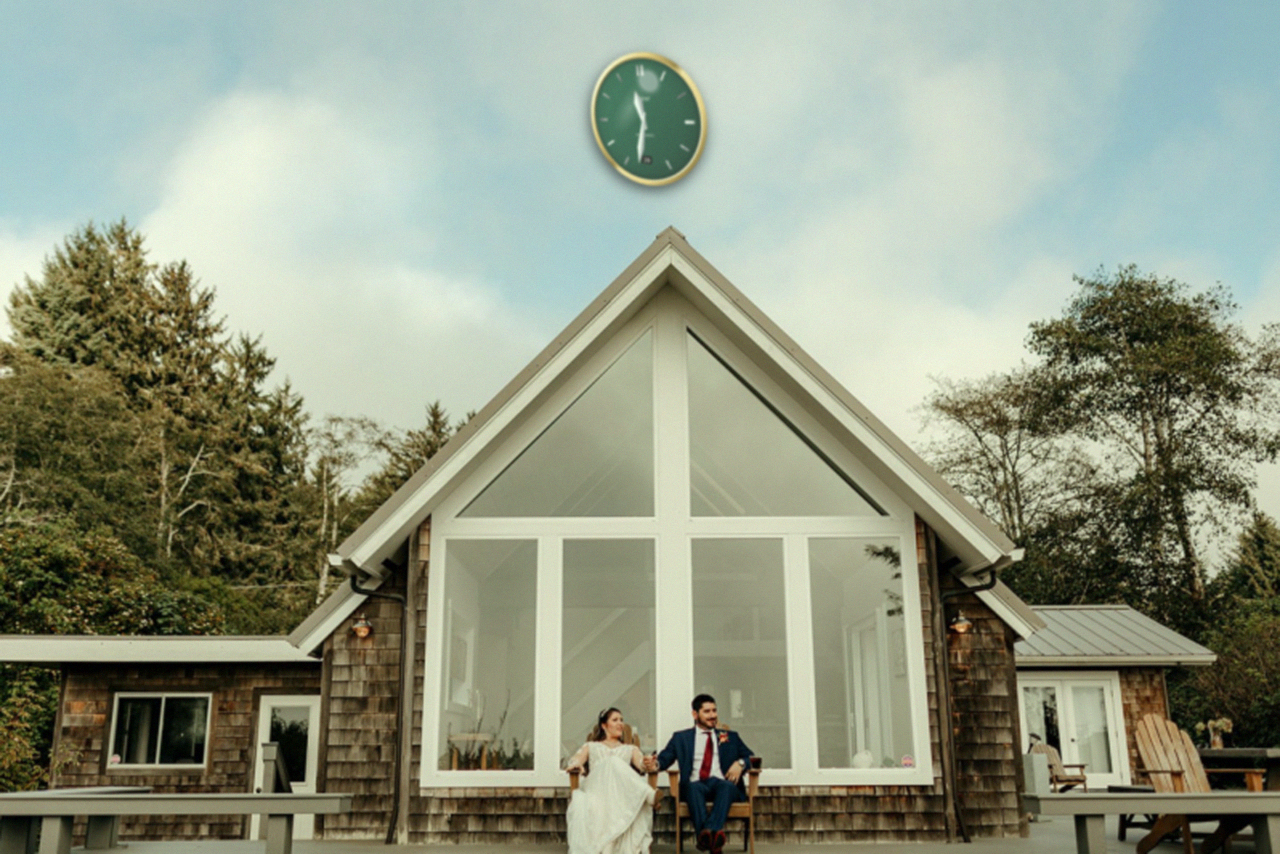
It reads 11.32
